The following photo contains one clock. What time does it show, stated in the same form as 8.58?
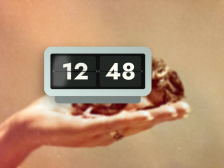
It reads 12.48
